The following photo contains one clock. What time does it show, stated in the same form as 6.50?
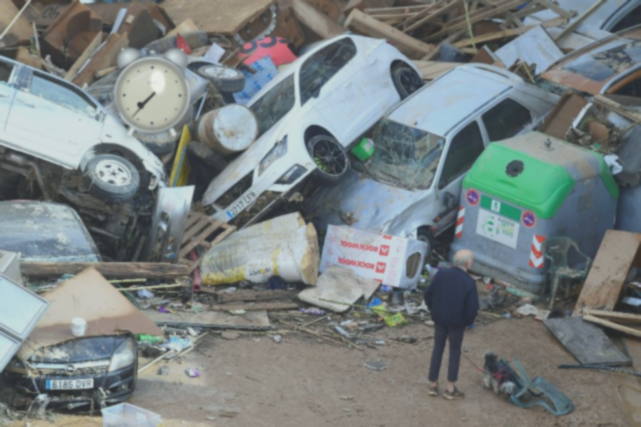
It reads 7.37
